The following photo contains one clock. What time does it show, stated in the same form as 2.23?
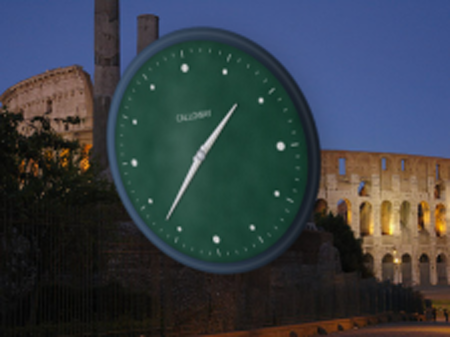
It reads 1.37
